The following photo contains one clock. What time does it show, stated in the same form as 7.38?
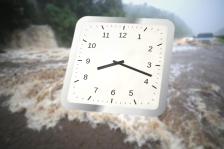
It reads 8.18
